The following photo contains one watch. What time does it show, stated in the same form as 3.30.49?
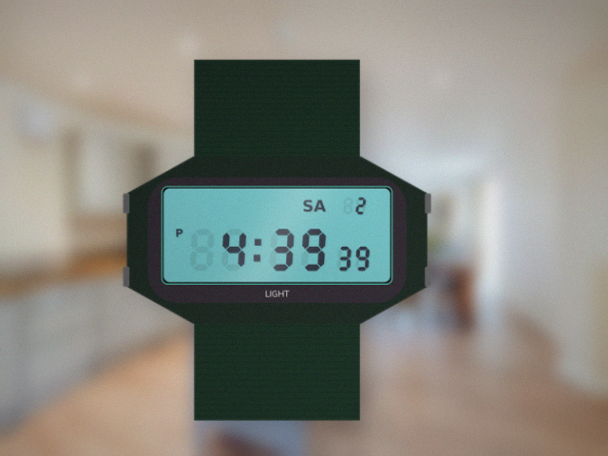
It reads 4.39.39
